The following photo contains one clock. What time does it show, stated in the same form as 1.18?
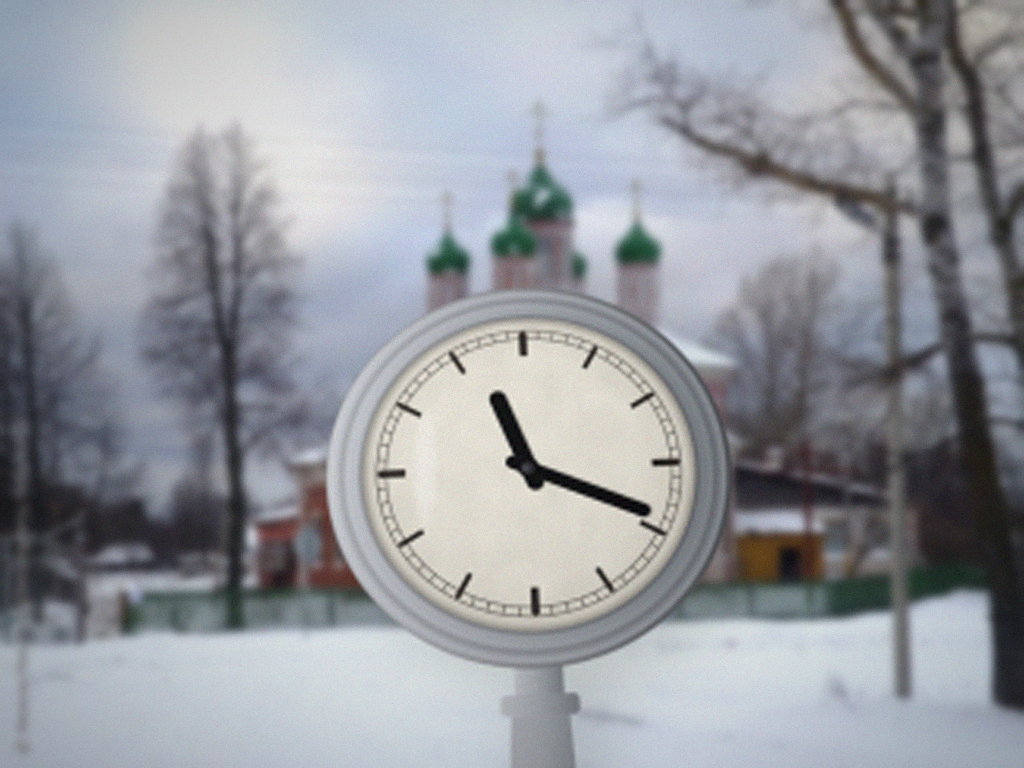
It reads 11.19
